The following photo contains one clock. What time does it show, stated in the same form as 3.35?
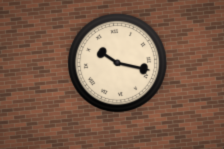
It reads 10.18
